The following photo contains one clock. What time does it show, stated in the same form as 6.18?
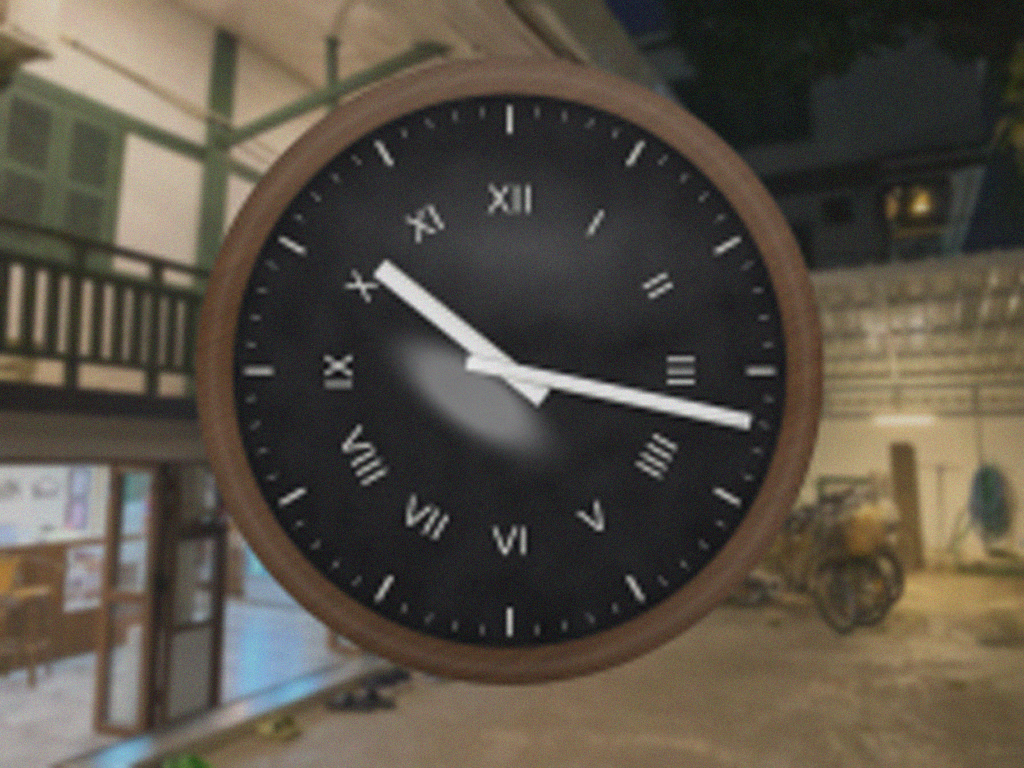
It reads 10.17
